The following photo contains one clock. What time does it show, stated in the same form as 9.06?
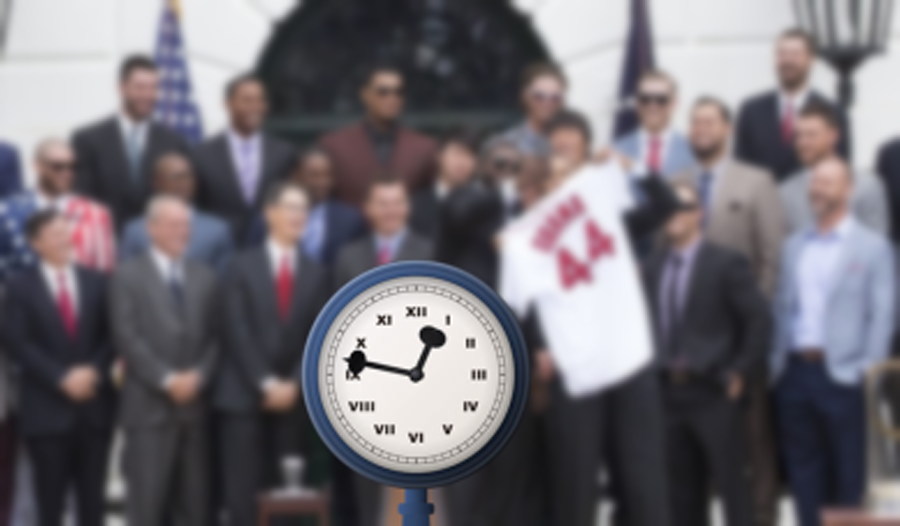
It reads 12.47
